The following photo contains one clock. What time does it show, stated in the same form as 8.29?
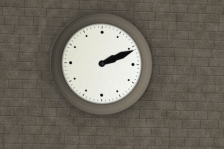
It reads 2.11
